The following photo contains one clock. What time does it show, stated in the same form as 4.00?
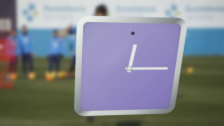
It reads 12.15
